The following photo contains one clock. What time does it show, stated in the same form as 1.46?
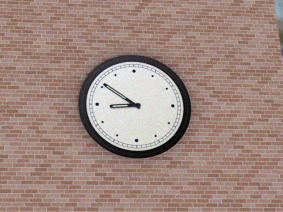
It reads 8.51
